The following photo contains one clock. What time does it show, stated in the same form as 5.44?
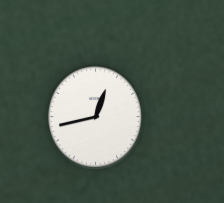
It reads 12.43
